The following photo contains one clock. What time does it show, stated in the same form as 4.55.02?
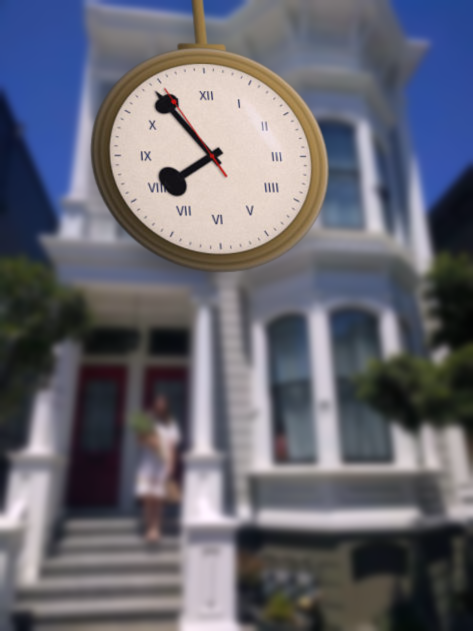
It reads 7.53.55
